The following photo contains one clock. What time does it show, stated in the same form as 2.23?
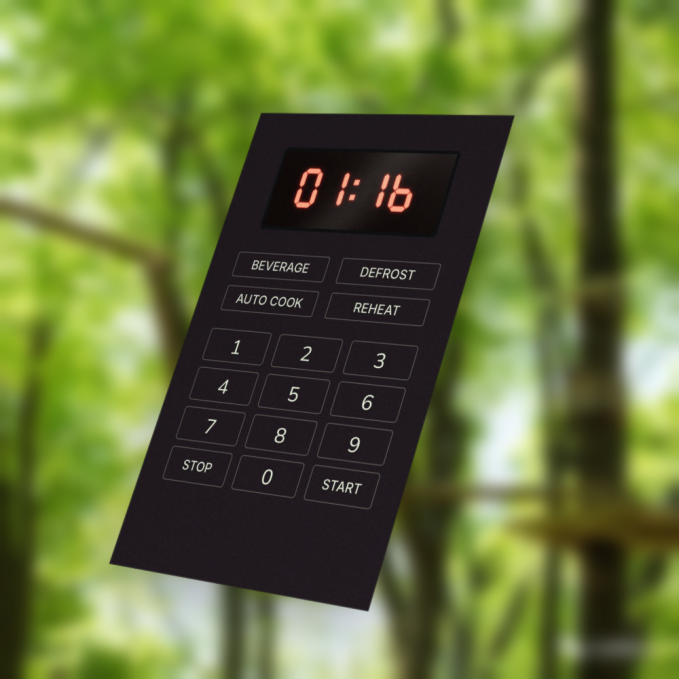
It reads 1.16
